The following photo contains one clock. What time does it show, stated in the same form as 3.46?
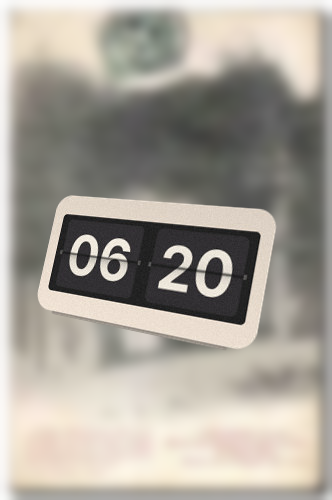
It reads 6.20
